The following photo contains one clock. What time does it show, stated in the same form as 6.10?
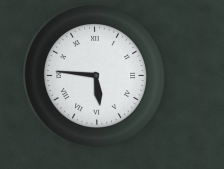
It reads 5.46
